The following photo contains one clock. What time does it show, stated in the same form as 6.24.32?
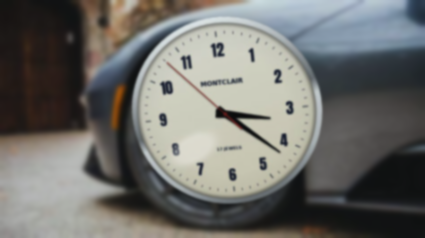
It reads 3.21.53
